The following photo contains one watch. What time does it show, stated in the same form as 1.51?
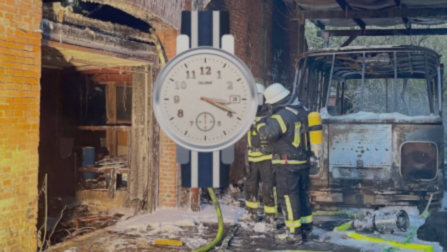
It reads 3.19
